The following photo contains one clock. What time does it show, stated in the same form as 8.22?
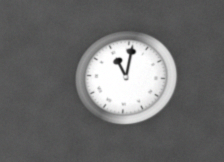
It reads 11.01
